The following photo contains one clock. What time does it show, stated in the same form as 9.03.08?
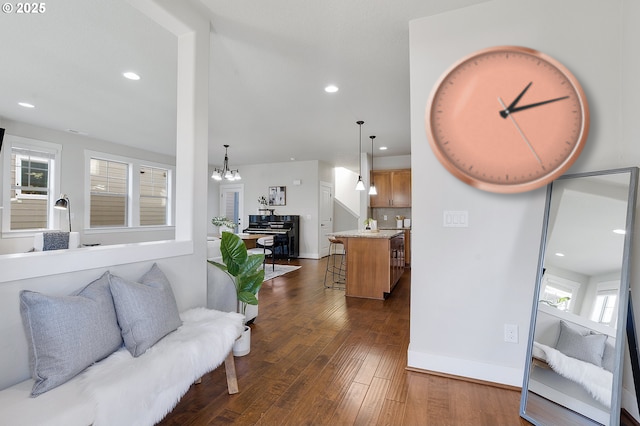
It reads 1.12.25
